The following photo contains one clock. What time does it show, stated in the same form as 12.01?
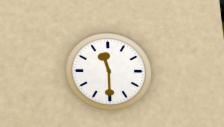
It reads 11.30
